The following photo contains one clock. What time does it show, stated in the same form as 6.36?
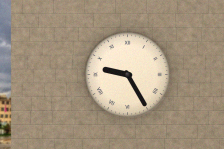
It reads 9.25
